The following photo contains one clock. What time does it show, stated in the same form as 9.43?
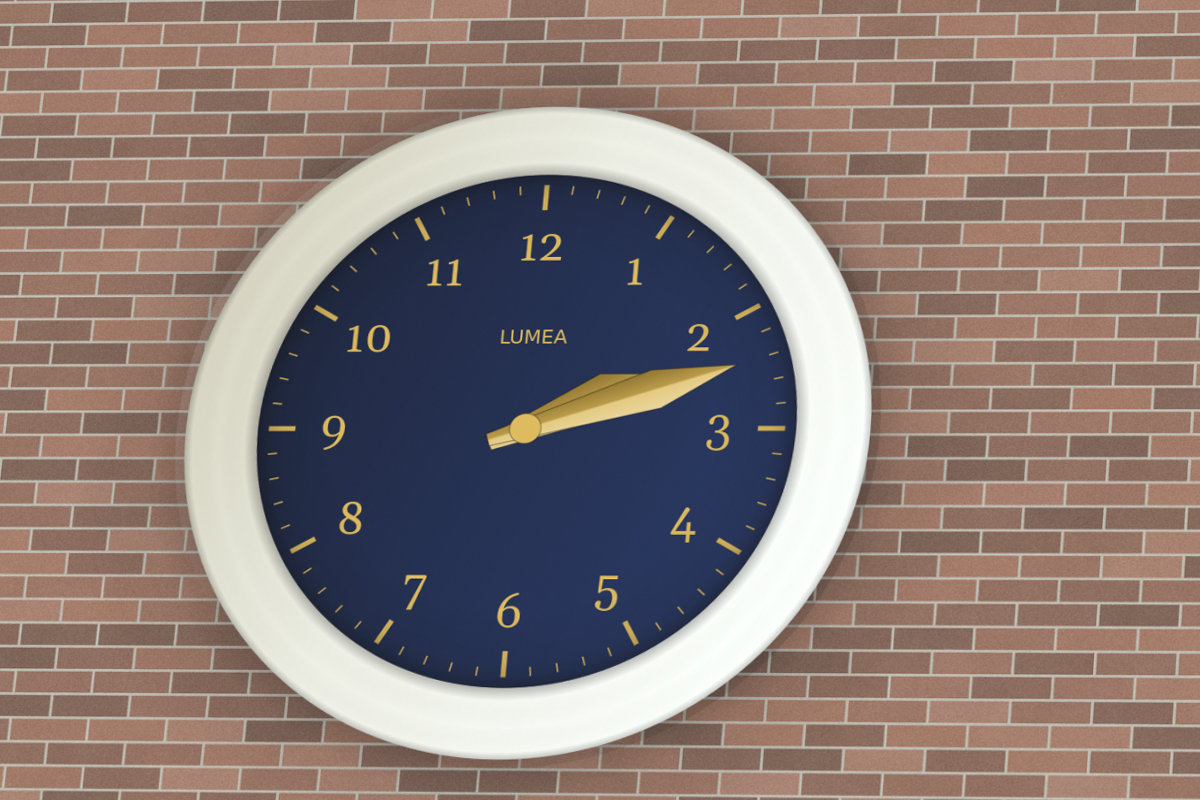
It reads 2.12
